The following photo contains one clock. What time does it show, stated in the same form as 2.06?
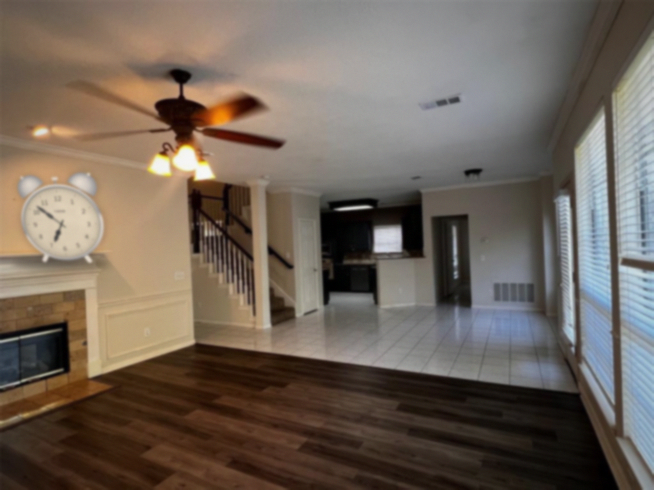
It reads 6.52
